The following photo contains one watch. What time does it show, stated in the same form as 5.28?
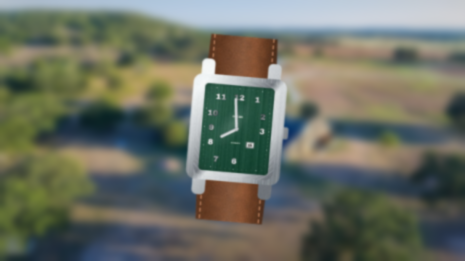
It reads 7.59
